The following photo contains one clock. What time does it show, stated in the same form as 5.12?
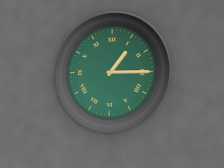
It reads 1.15
